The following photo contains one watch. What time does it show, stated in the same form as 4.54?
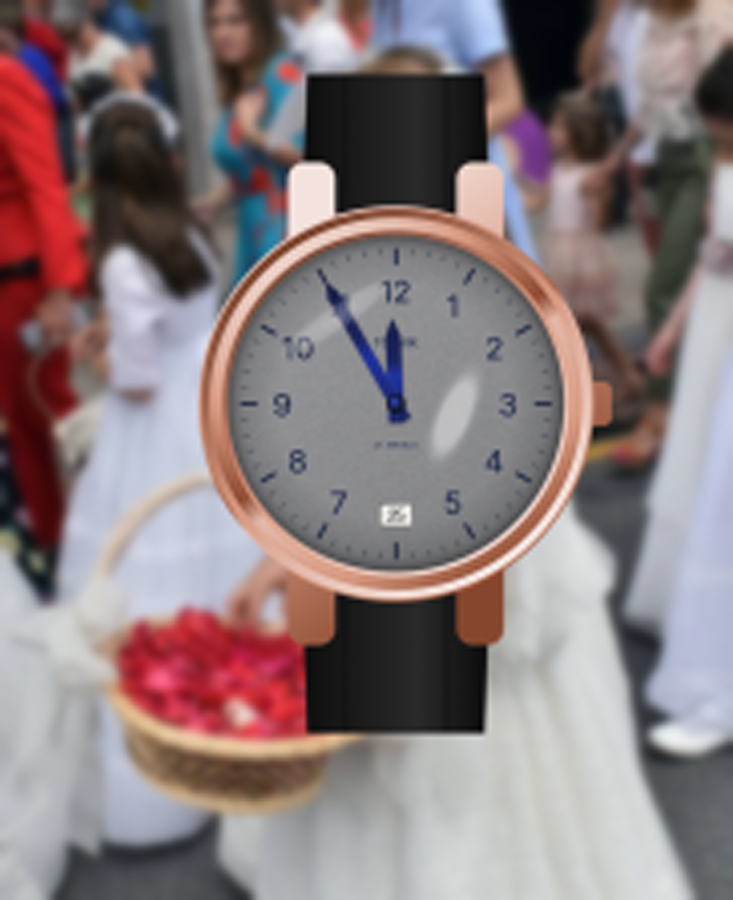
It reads 11.55
